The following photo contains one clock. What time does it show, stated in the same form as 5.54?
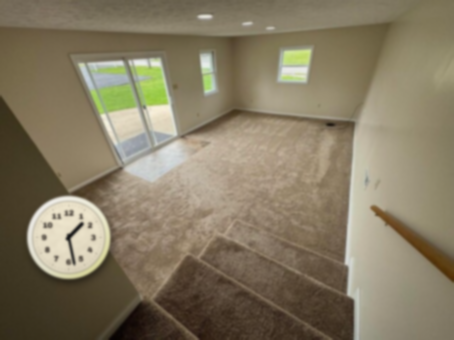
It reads 1.28
